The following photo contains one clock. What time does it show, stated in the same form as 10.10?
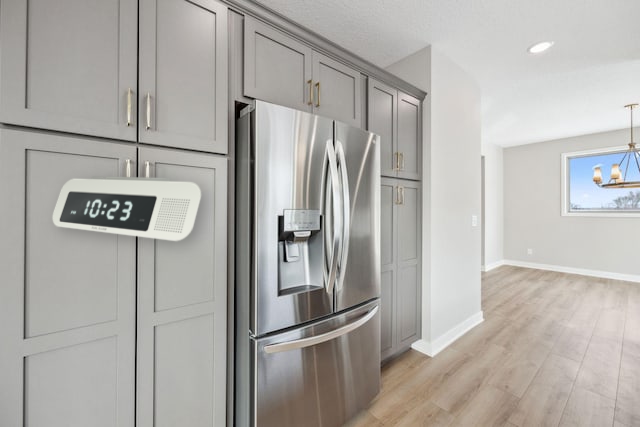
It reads 10.23
